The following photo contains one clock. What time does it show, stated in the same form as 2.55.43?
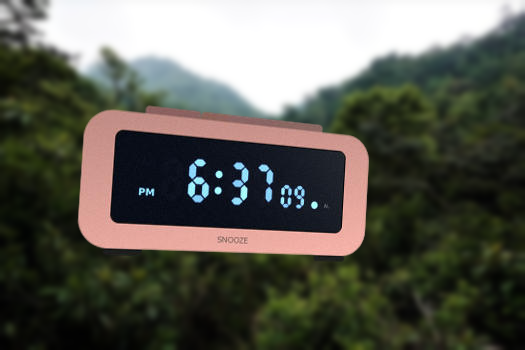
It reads 6.37.09
